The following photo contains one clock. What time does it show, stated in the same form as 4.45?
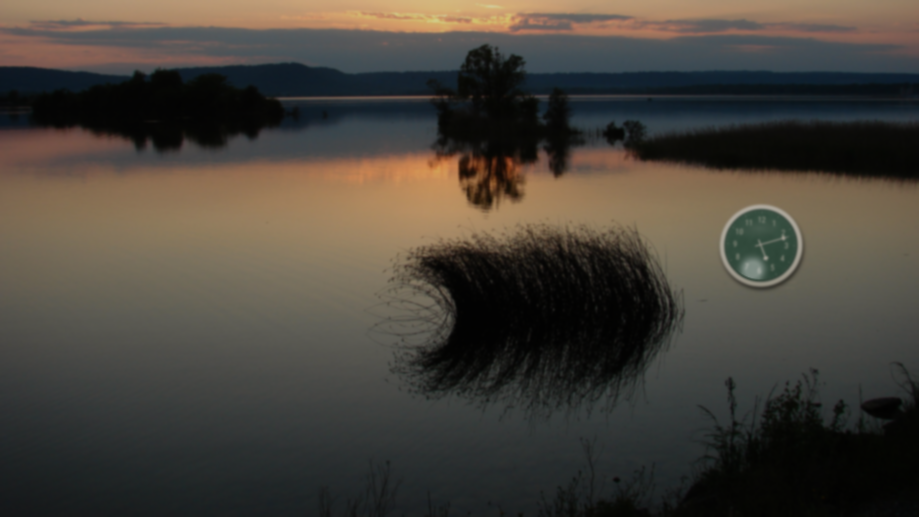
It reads 5.12
